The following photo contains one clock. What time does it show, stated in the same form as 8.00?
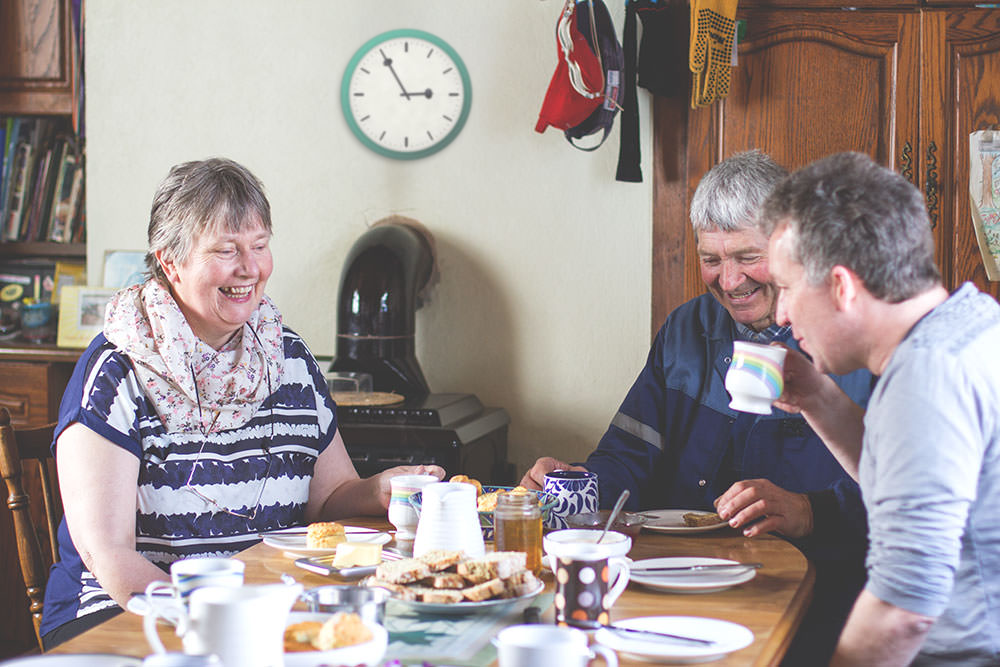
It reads 2.55
